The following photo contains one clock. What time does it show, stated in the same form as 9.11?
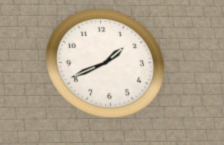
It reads 1.41
